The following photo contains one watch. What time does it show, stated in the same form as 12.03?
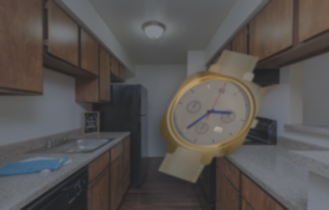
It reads 2.35
